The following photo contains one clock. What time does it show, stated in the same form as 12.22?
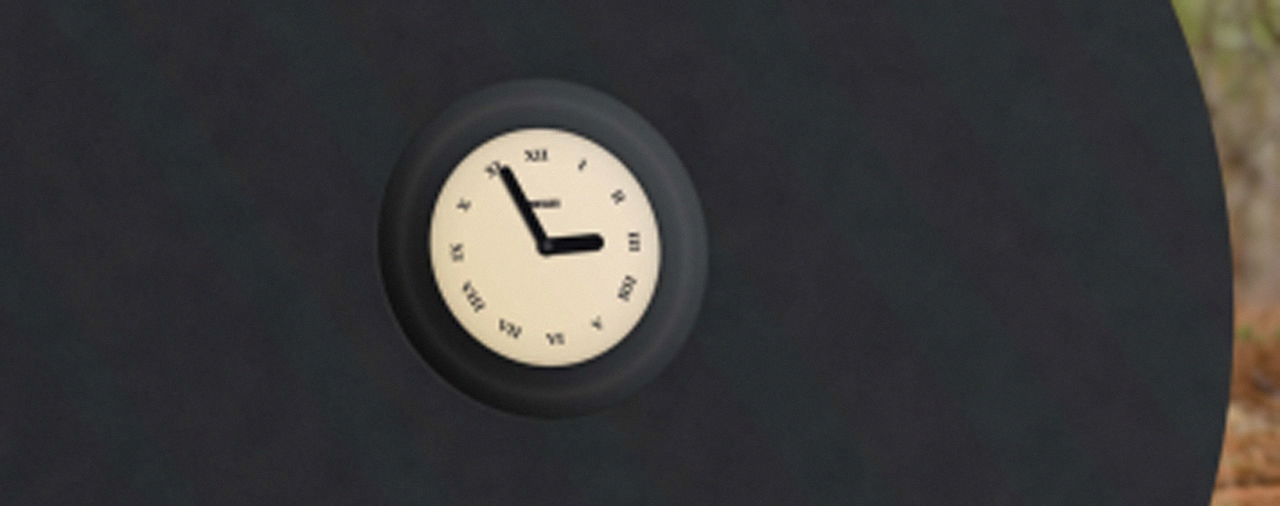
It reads 2.56
